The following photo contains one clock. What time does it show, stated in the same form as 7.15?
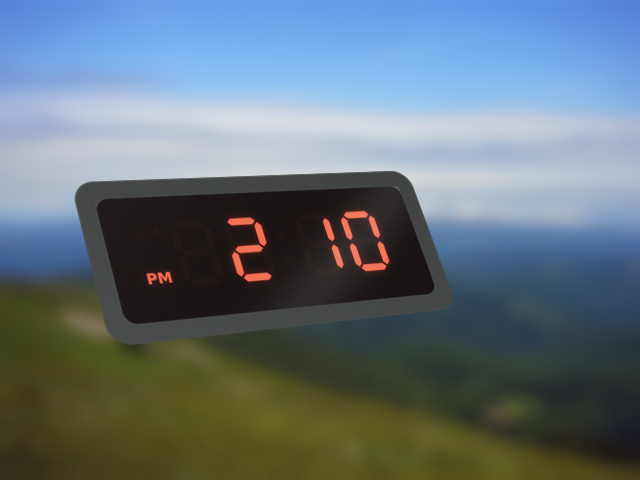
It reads 2.10
